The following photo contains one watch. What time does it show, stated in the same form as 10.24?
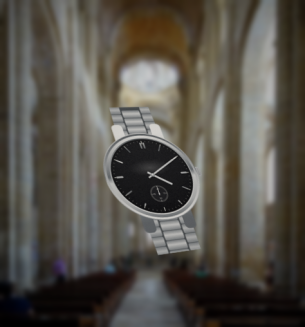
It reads 4.10
